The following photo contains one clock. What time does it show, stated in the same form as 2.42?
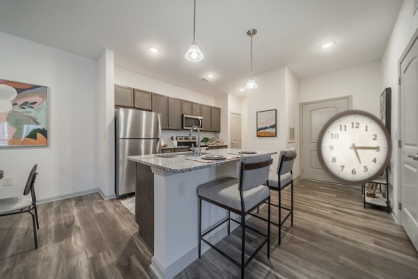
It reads 5.15
